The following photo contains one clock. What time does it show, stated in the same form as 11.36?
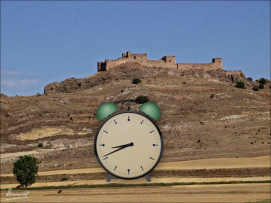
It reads 8.41
